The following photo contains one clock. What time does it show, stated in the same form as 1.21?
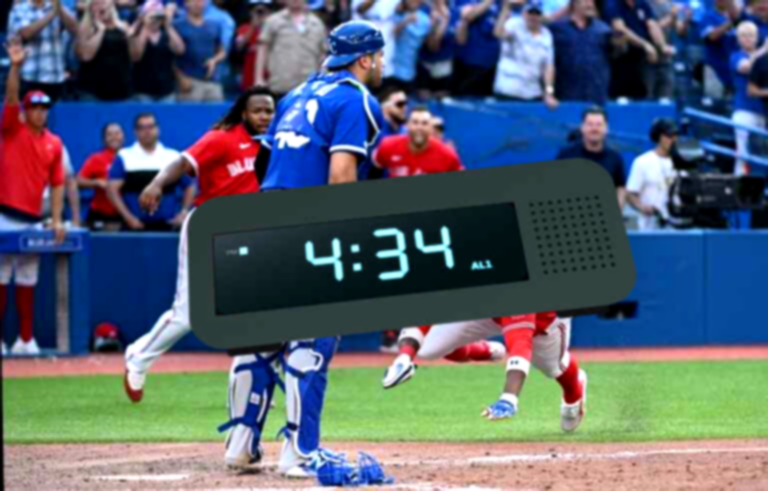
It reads 4.34
